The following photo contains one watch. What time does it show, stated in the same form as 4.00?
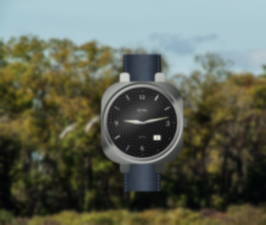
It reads 9.13
